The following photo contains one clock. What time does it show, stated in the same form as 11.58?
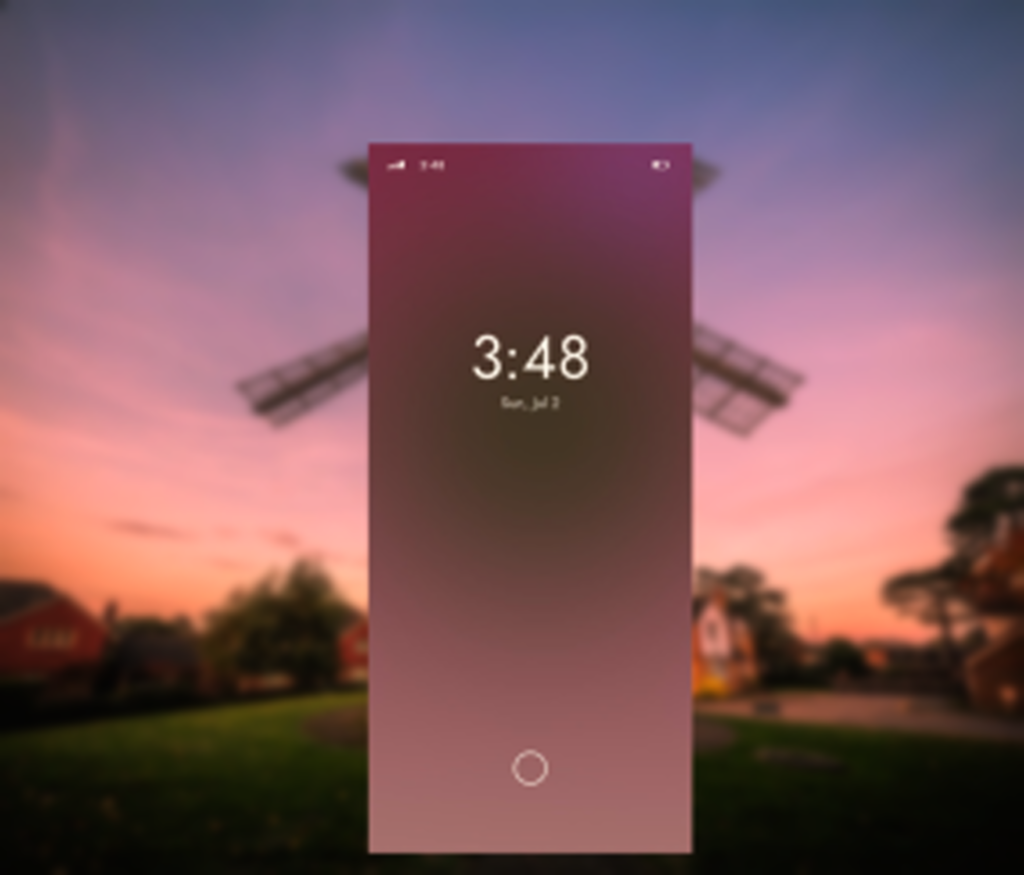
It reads 3.48
